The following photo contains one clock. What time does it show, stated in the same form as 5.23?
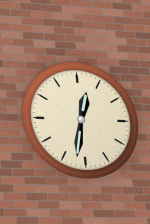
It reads 12.32
